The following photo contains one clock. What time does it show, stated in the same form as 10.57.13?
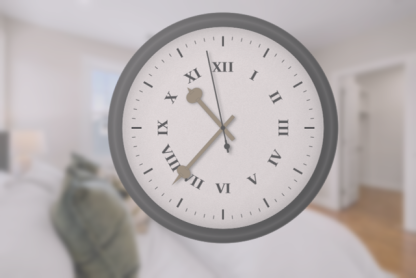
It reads 10.36.58
